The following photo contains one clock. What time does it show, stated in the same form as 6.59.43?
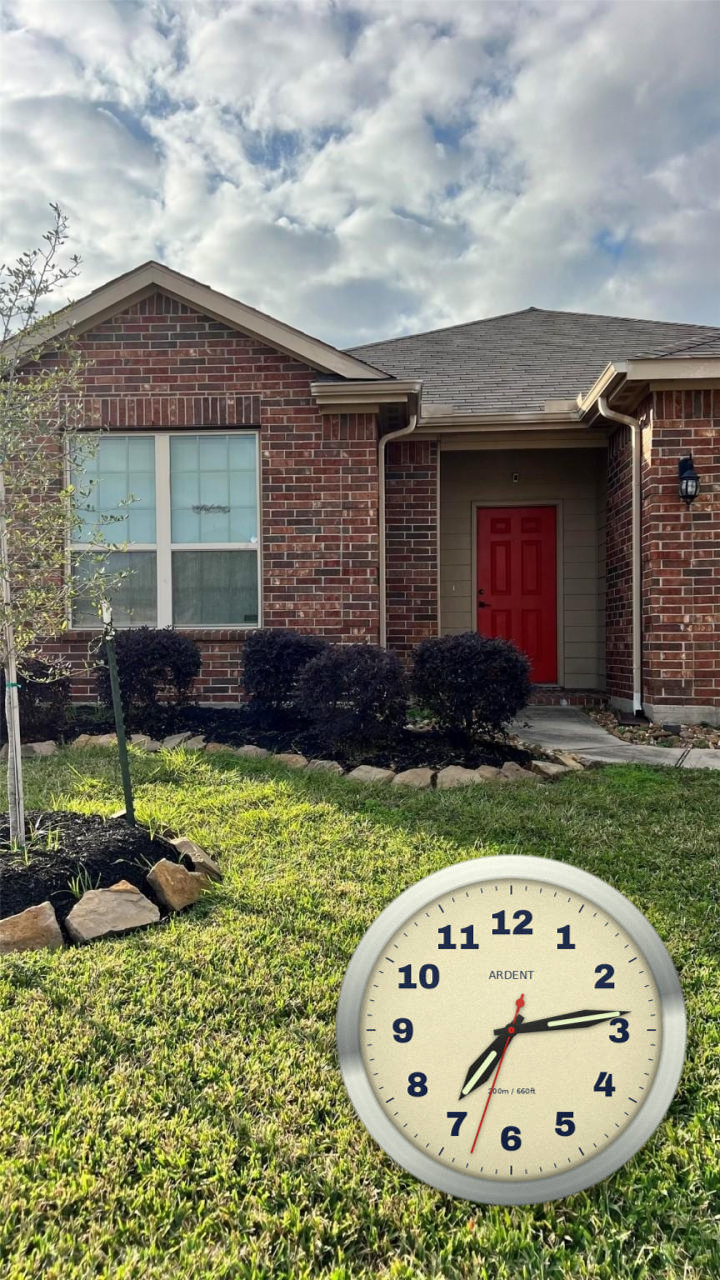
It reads 7.13.33
